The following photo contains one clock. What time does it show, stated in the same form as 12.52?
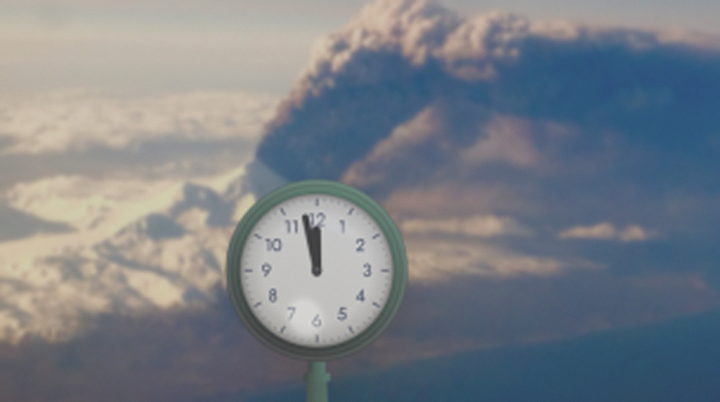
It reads 11.58
